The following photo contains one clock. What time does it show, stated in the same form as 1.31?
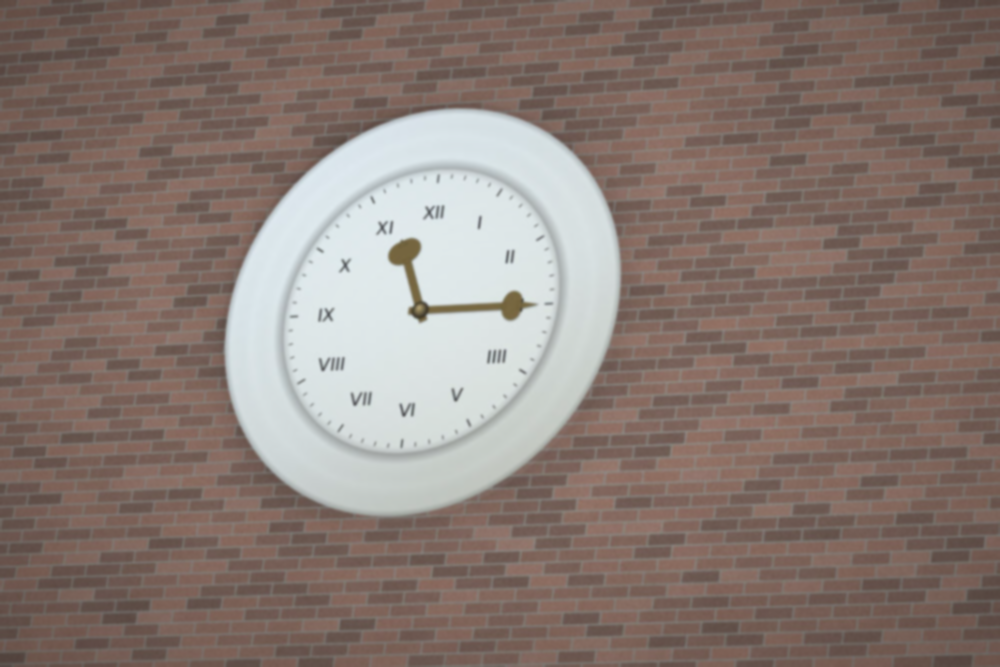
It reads 11.15
